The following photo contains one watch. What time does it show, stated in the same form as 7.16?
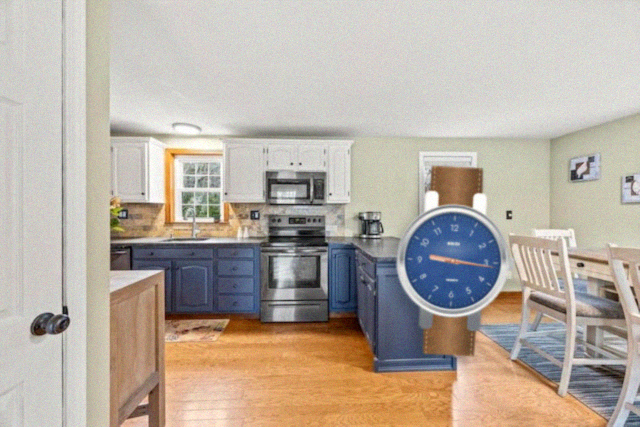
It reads 9.16
